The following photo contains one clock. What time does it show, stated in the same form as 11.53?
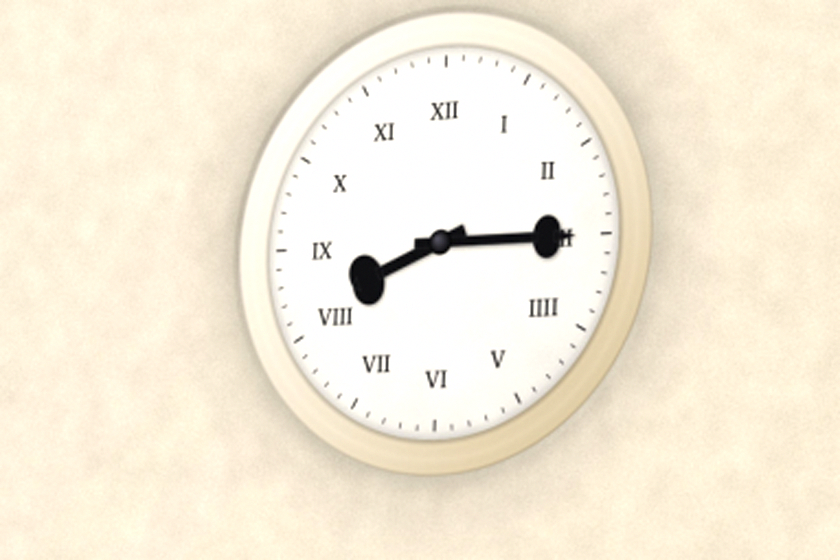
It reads 8.15
